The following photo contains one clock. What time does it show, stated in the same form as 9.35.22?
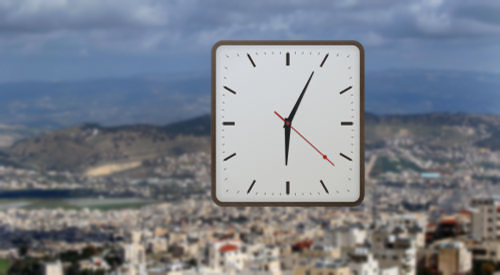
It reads 6.04.22
